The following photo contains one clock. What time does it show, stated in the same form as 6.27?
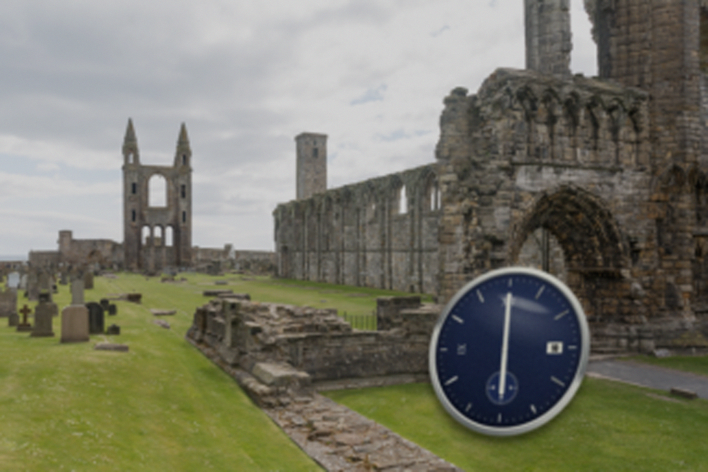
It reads 6.00
